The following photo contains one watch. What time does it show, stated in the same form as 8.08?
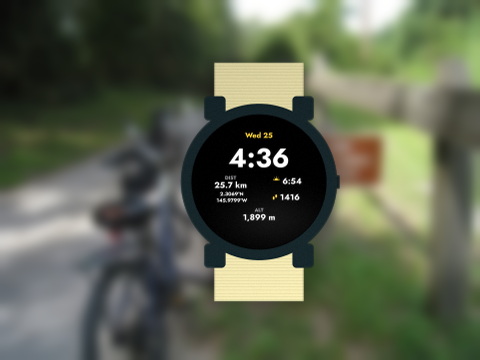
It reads 4.36
